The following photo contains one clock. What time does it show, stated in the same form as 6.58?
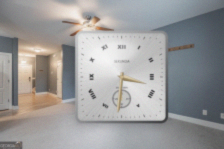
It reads 3.31
